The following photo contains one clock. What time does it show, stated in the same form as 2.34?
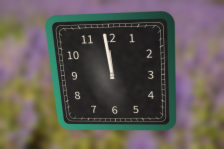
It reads 11.59
